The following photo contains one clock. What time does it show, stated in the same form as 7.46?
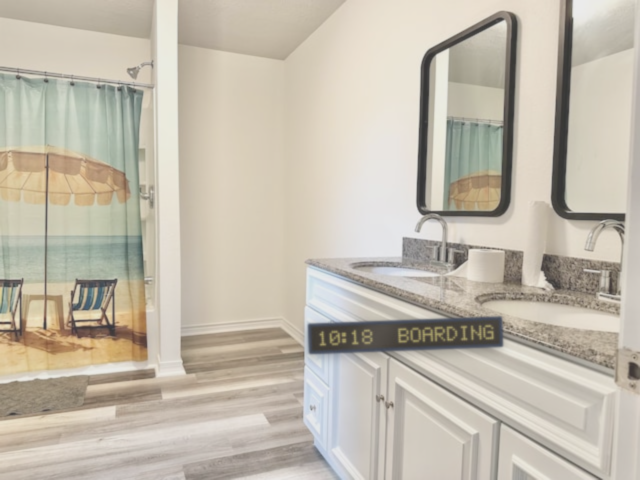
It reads 10.18
